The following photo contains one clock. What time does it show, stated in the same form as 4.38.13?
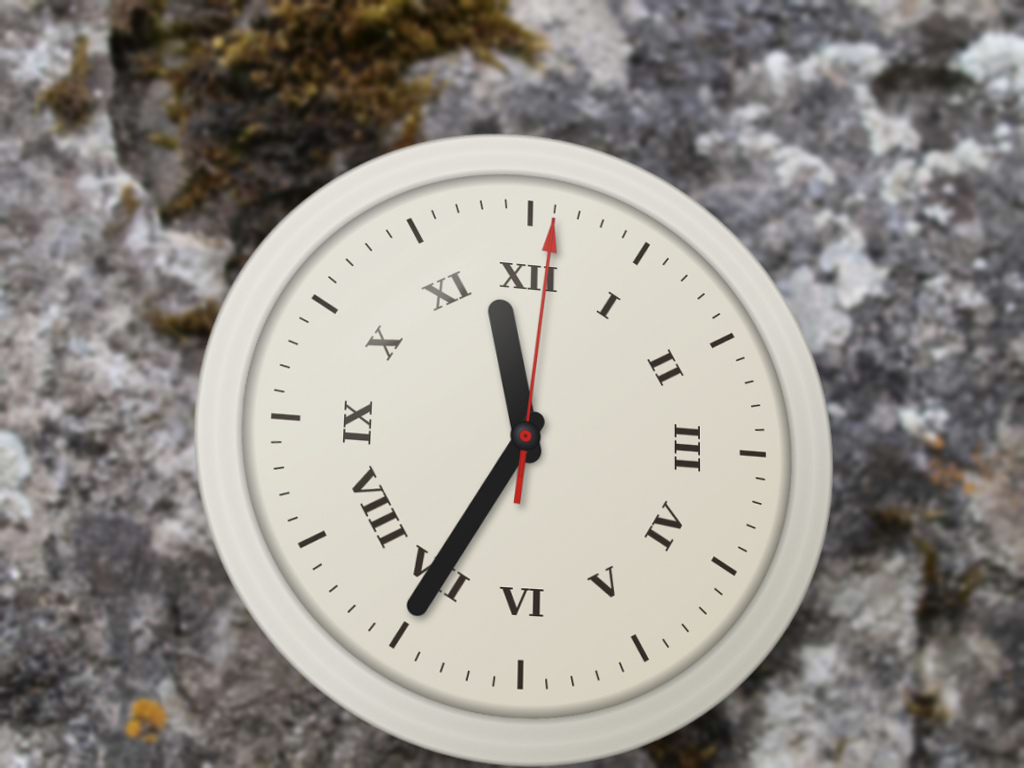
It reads 11.35.01
